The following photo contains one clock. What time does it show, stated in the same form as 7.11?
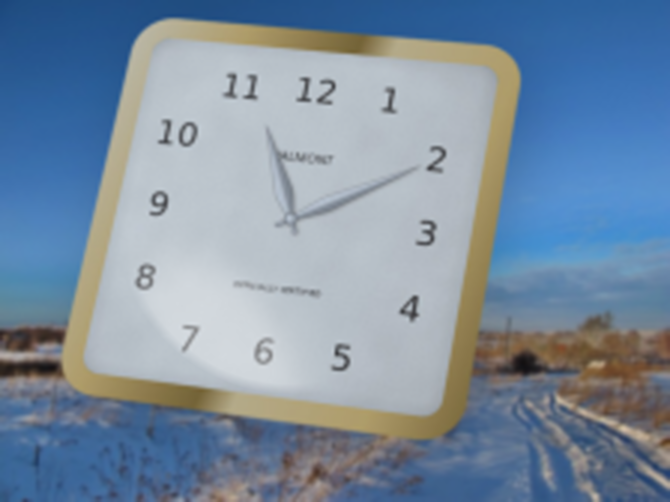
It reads 11.10
